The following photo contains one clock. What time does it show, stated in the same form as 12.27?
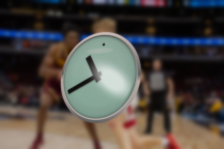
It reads 10.39
